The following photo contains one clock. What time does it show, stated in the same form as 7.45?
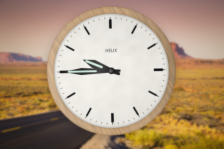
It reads 9.45
